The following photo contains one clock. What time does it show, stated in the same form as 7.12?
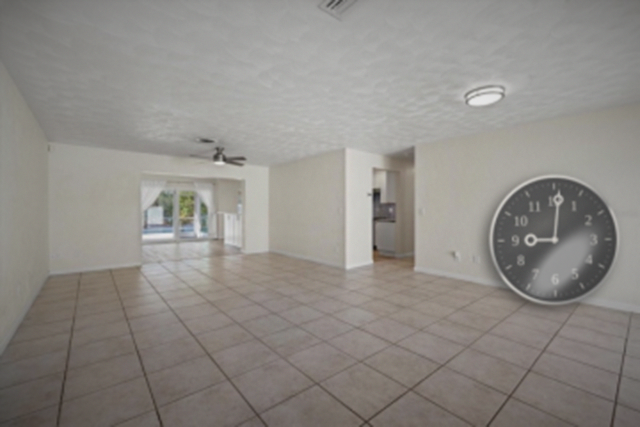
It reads 9.01
